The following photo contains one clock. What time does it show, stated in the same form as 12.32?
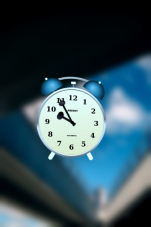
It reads 9.55
